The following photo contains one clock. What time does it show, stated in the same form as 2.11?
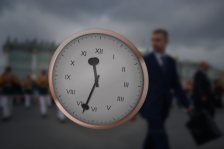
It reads 11.33
